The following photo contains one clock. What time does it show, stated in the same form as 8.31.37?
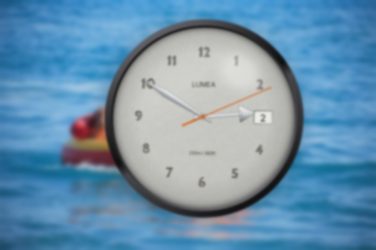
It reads 2.50.11
